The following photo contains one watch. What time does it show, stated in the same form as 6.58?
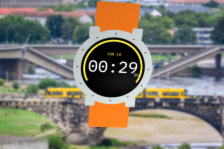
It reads 0.29
